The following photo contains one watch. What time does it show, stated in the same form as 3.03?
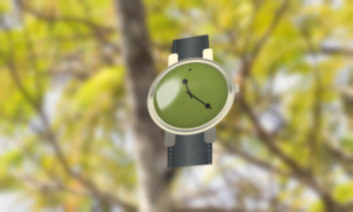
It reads 11.22
